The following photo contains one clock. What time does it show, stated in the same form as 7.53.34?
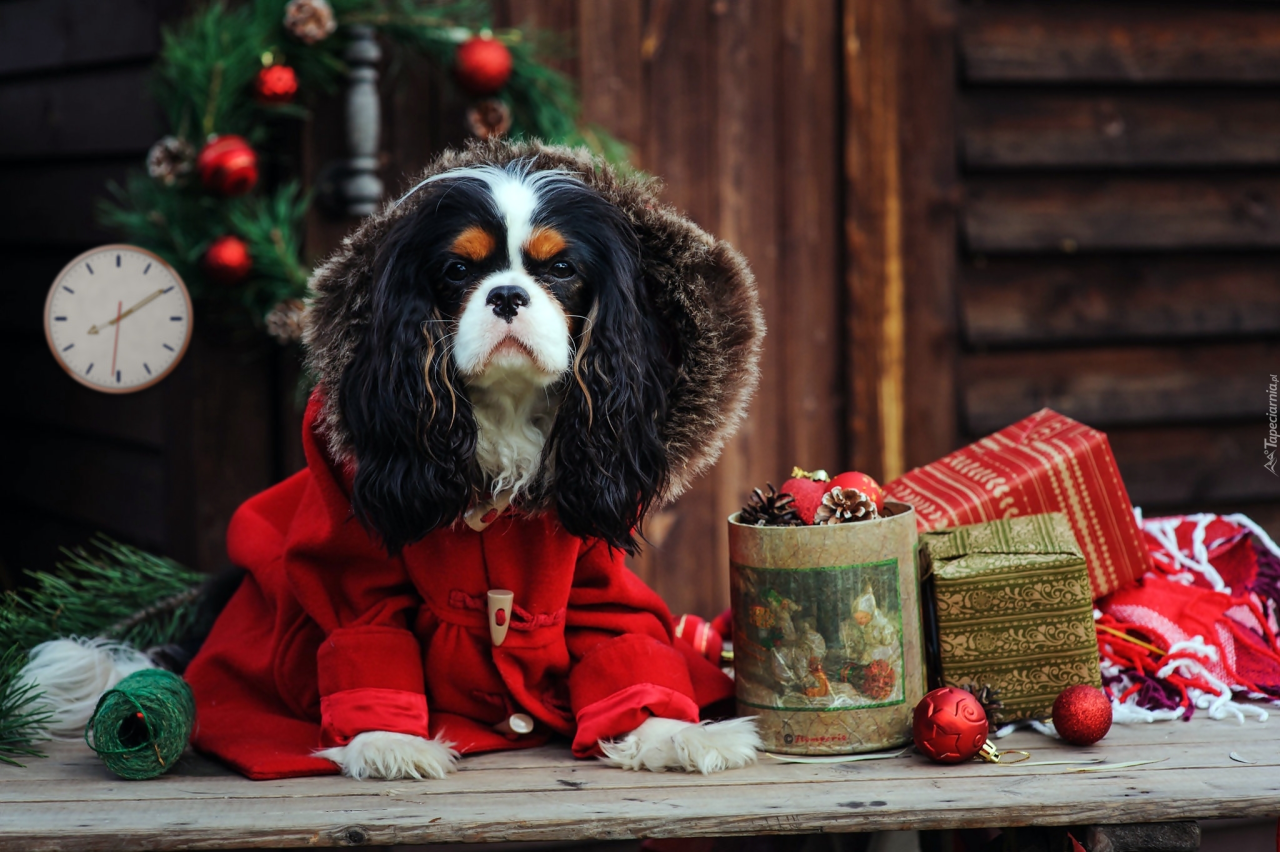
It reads 8.09.31
